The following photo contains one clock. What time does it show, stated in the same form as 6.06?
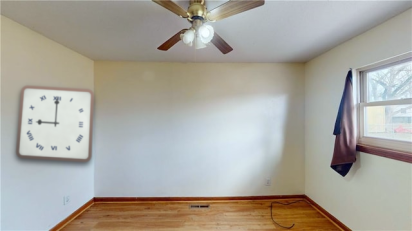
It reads 9.00
